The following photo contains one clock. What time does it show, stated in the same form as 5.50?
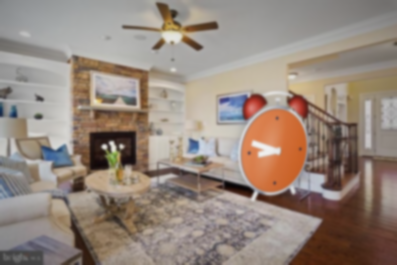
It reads 8.48
